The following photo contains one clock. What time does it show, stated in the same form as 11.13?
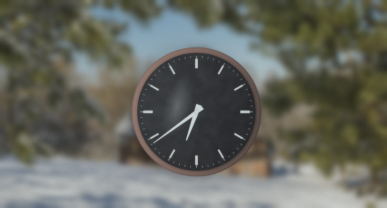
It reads 6.39
